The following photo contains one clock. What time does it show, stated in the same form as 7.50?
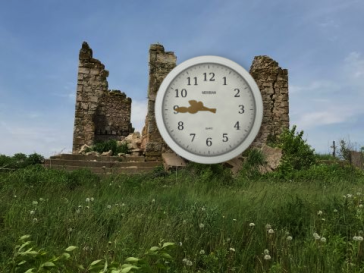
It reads 9.45
